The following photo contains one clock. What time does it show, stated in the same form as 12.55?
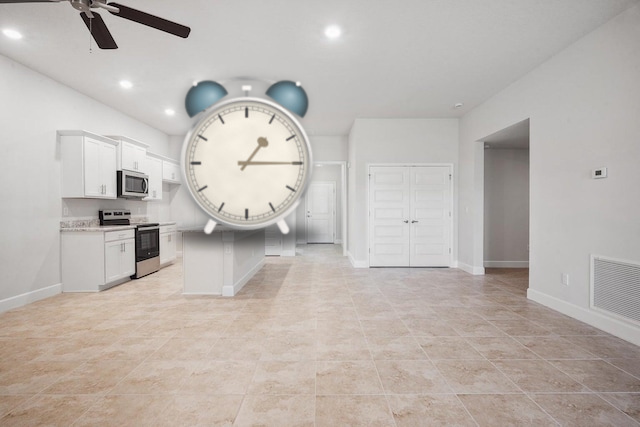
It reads 1.15
